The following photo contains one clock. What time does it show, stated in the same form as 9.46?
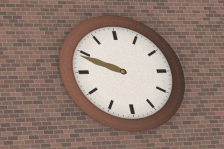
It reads 9.49
